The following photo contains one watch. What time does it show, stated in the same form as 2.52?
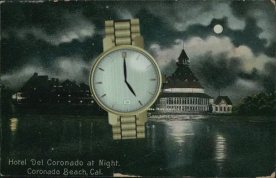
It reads 5.00
